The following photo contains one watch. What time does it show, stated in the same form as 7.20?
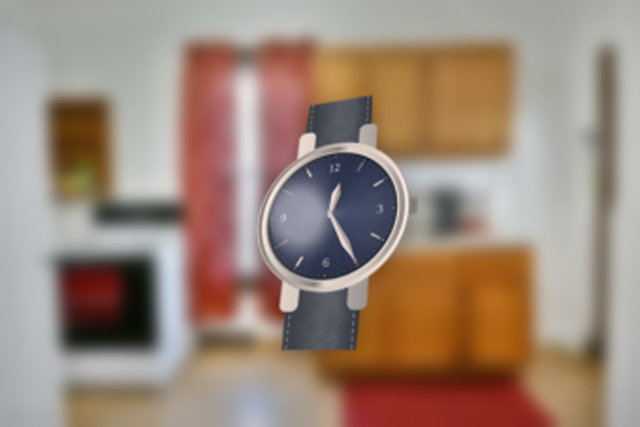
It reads 12.25
